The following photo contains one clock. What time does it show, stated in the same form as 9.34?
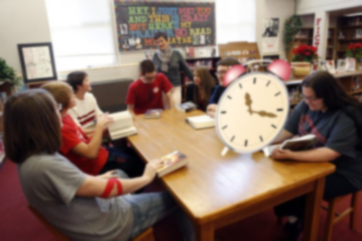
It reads 11.17
